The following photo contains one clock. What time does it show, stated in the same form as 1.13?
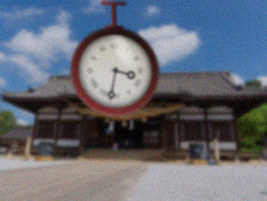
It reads 3.32
